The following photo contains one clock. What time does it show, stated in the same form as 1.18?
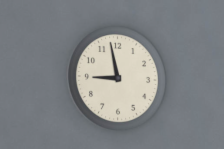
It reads 8.58
